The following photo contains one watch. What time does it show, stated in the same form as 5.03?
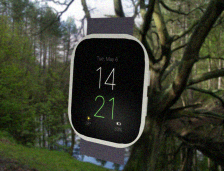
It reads 14.21
